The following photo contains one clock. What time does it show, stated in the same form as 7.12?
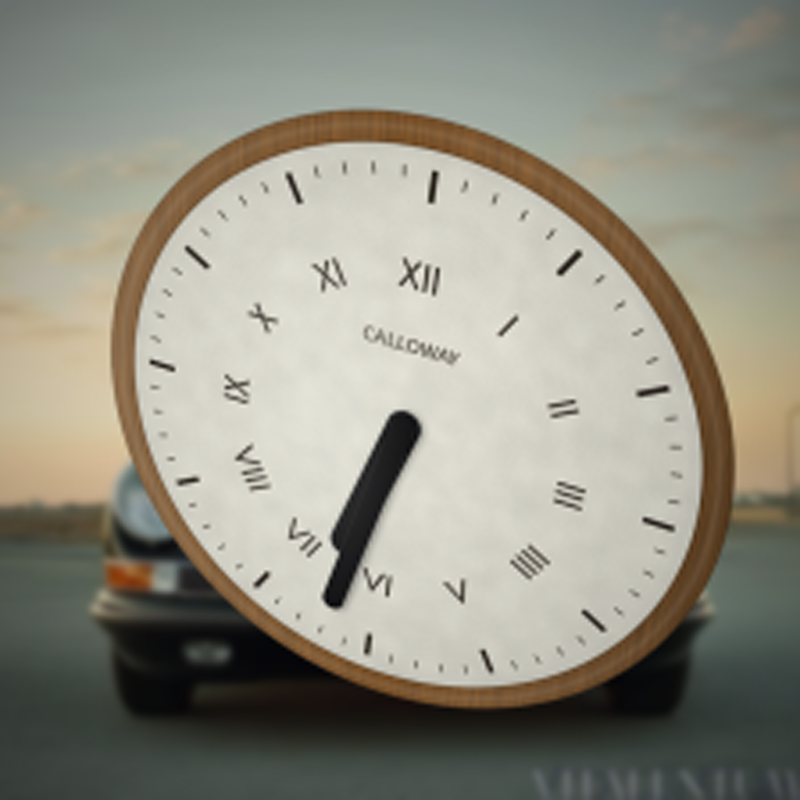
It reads 6.32
